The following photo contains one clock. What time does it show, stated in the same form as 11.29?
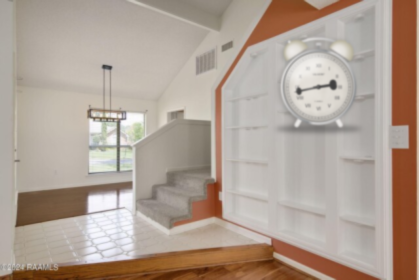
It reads 2.43
